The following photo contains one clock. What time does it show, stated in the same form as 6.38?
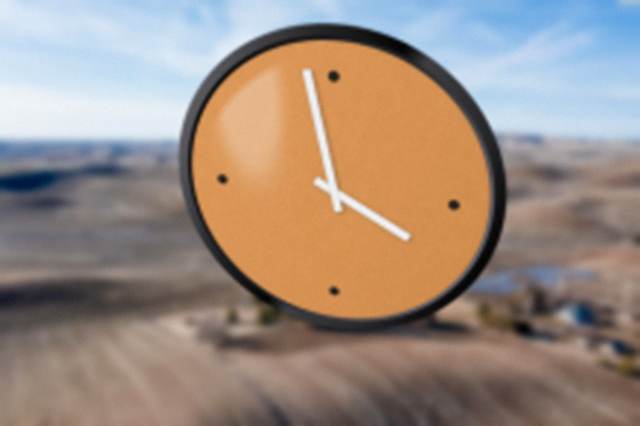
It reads 3.58
